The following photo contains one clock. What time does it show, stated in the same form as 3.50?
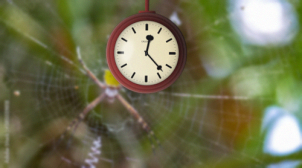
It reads 12.23
